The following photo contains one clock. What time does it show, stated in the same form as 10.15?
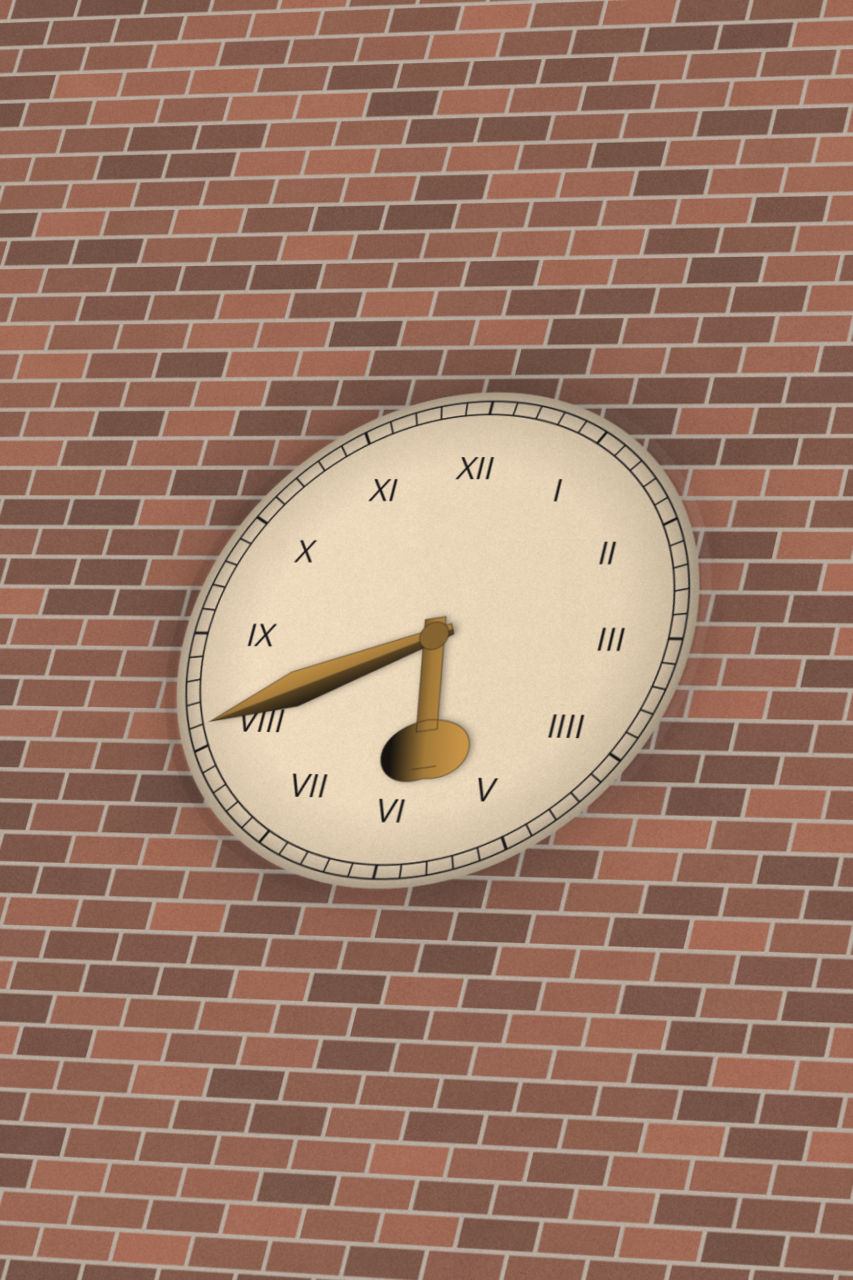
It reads 5.41
